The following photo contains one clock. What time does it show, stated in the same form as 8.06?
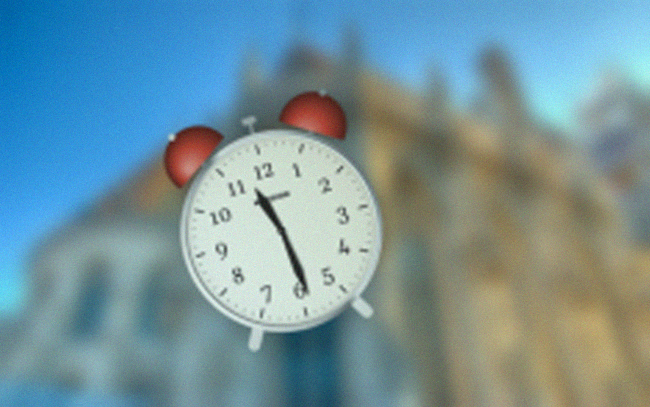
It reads 11.29
